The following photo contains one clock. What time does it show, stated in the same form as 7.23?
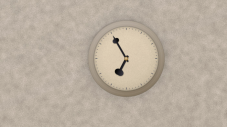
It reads 6.55
